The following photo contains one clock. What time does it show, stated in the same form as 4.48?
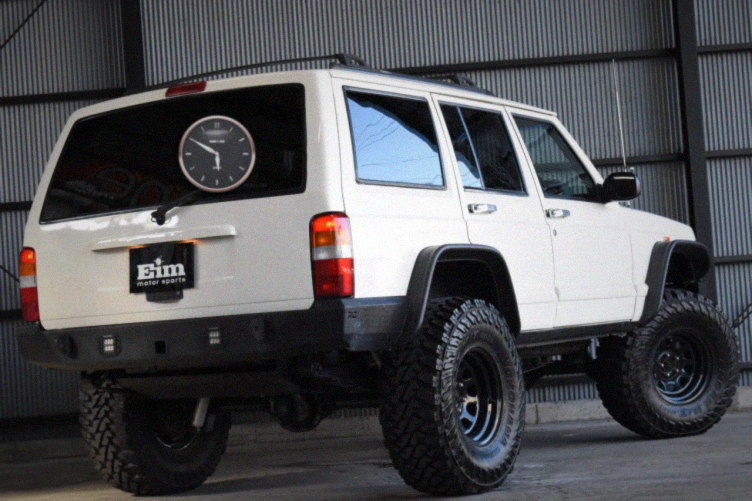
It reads 5.50
